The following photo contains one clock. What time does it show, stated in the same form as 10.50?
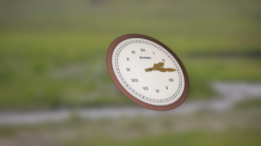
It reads 2.15
